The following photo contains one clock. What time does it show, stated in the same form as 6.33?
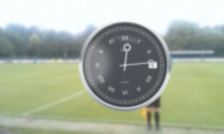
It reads 12.14
